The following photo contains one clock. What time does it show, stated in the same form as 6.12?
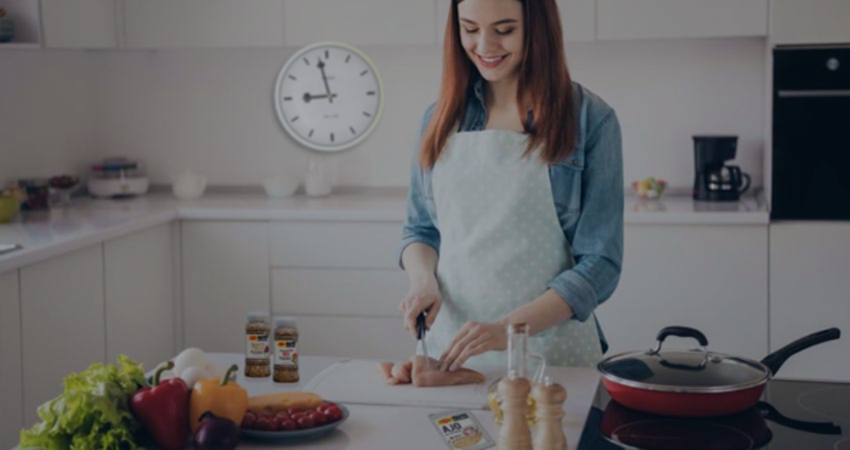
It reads 8.58
